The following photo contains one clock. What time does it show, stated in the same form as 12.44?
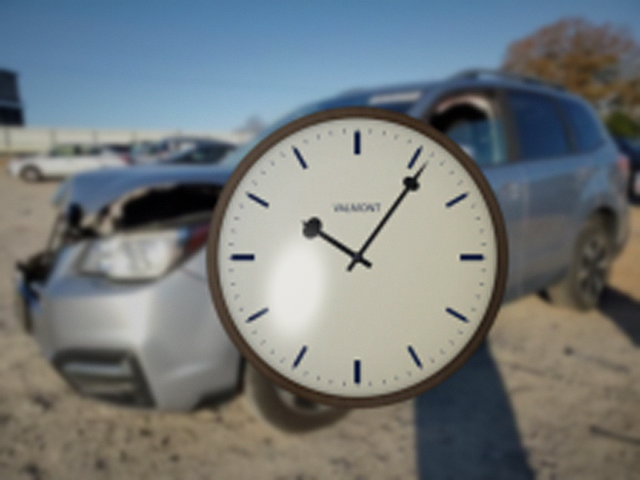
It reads 10.06
